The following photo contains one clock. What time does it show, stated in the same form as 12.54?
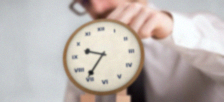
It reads 9.36
